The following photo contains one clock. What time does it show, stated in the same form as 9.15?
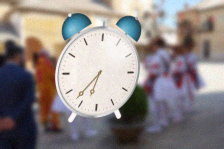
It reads 6.37
